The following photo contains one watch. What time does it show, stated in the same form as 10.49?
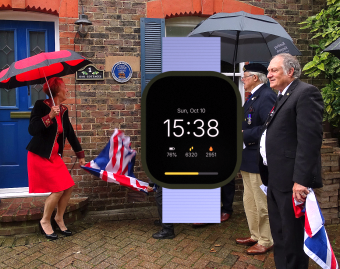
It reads 15.38
